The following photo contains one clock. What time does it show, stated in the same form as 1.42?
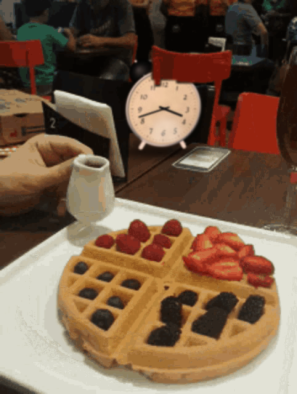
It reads 3.42
